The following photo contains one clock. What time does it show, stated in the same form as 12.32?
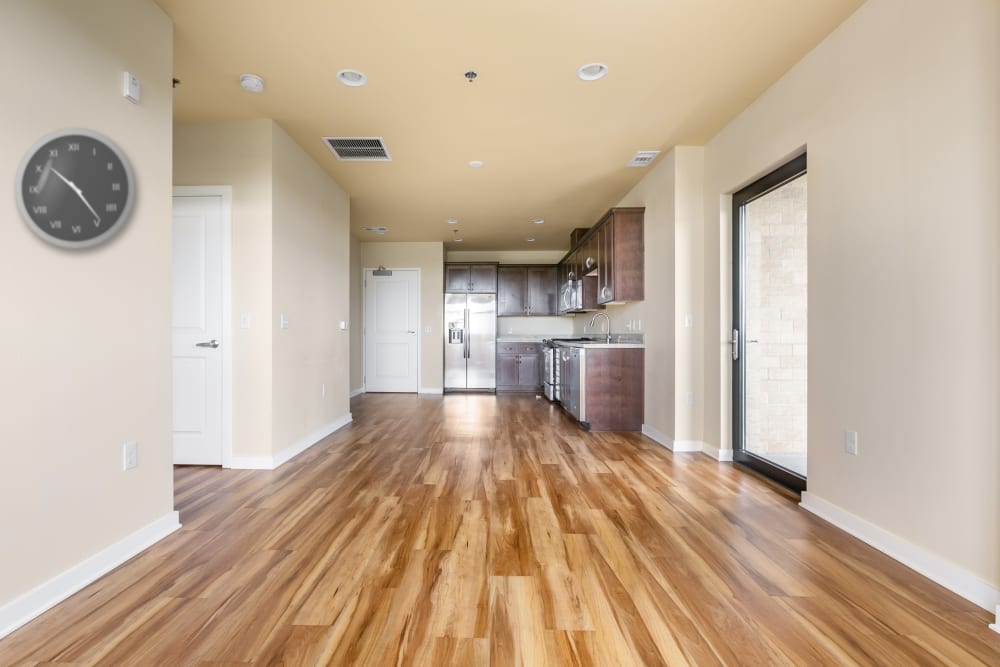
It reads 10.24
